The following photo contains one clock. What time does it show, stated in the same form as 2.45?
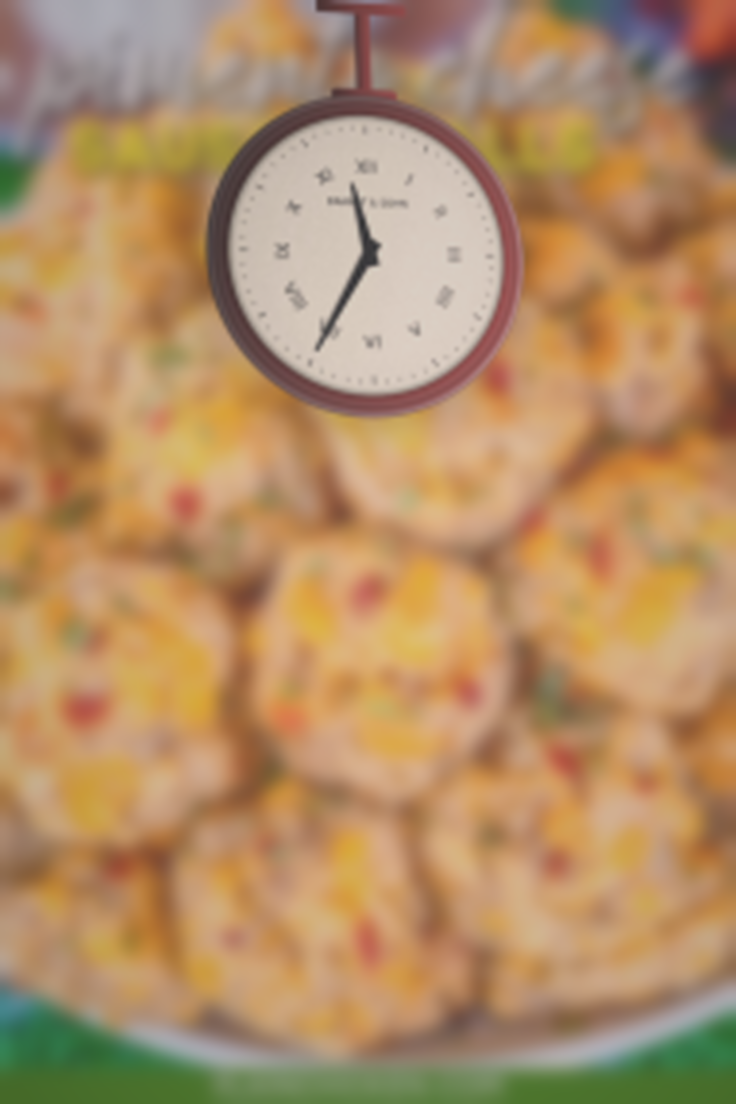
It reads 11.35
